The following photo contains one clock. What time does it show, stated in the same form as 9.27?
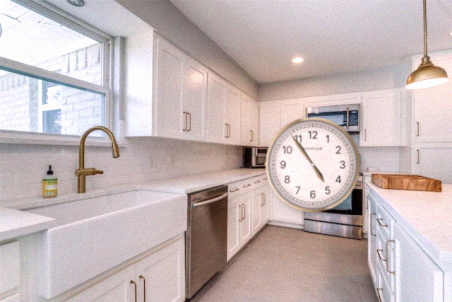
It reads 4.54
